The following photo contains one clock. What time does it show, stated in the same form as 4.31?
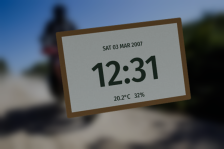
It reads 12.31
